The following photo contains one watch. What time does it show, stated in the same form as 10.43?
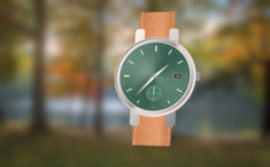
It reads 1.37
